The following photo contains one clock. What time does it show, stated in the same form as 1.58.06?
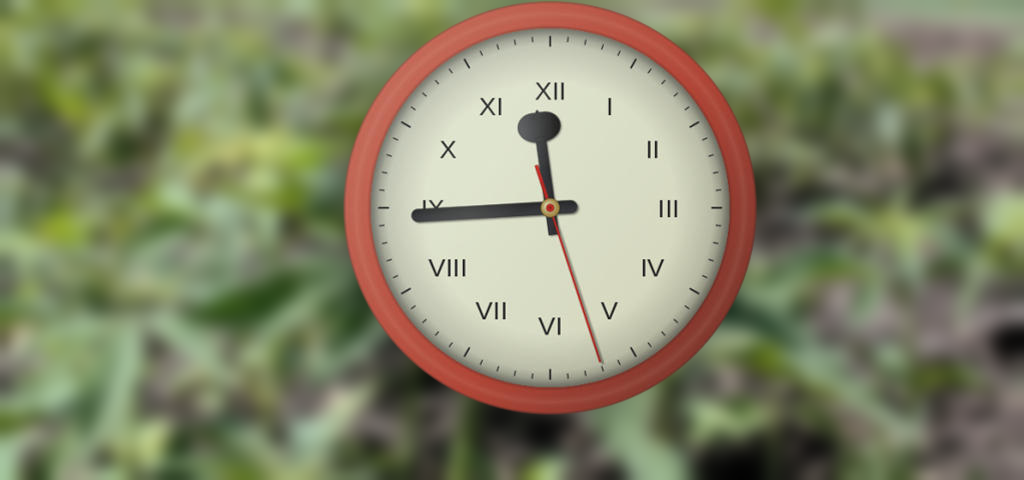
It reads 11.44.27
